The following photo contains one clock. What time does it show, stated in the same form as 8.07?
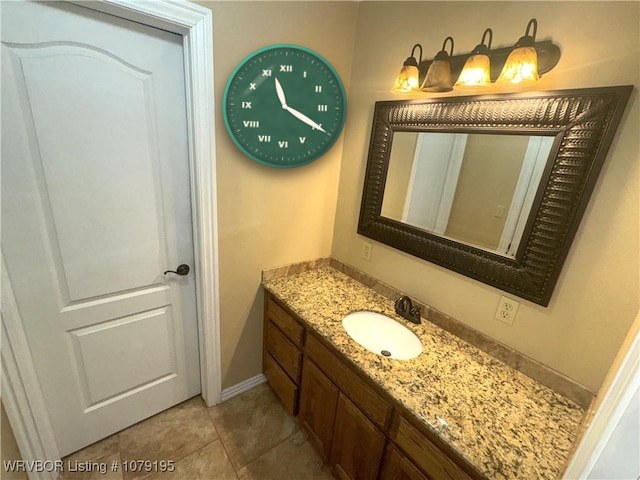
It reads 11.20
